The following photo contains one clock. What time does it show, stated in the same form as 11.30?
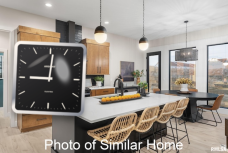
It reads 9.01
